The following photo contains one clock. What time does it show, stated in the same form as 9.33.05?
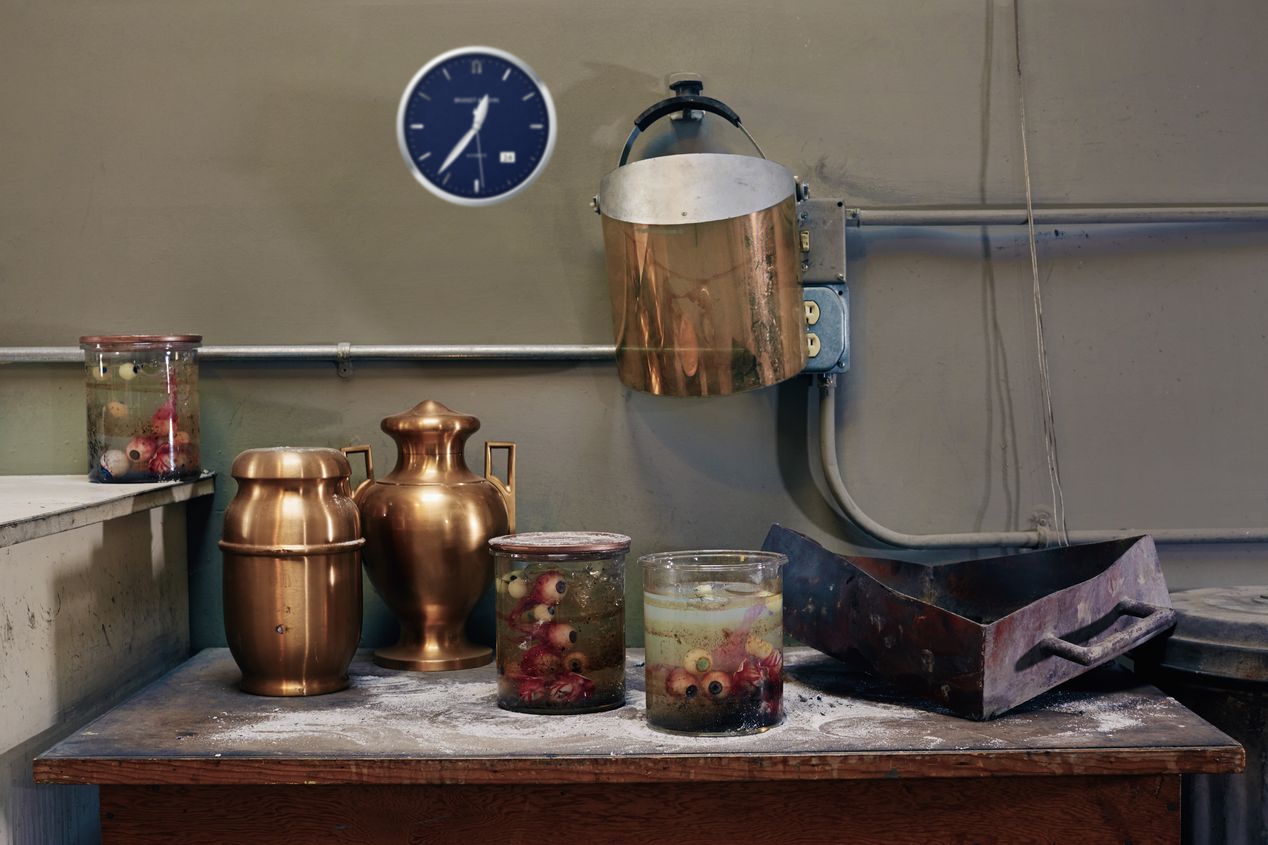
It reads 12.36.29
